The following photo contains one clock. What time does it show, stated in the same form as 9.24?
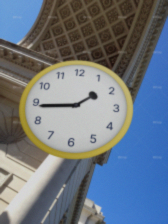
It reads 1.44
